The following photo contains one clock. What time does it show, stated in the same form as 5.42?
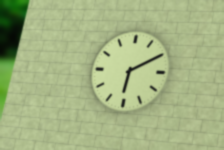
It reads 6.10
